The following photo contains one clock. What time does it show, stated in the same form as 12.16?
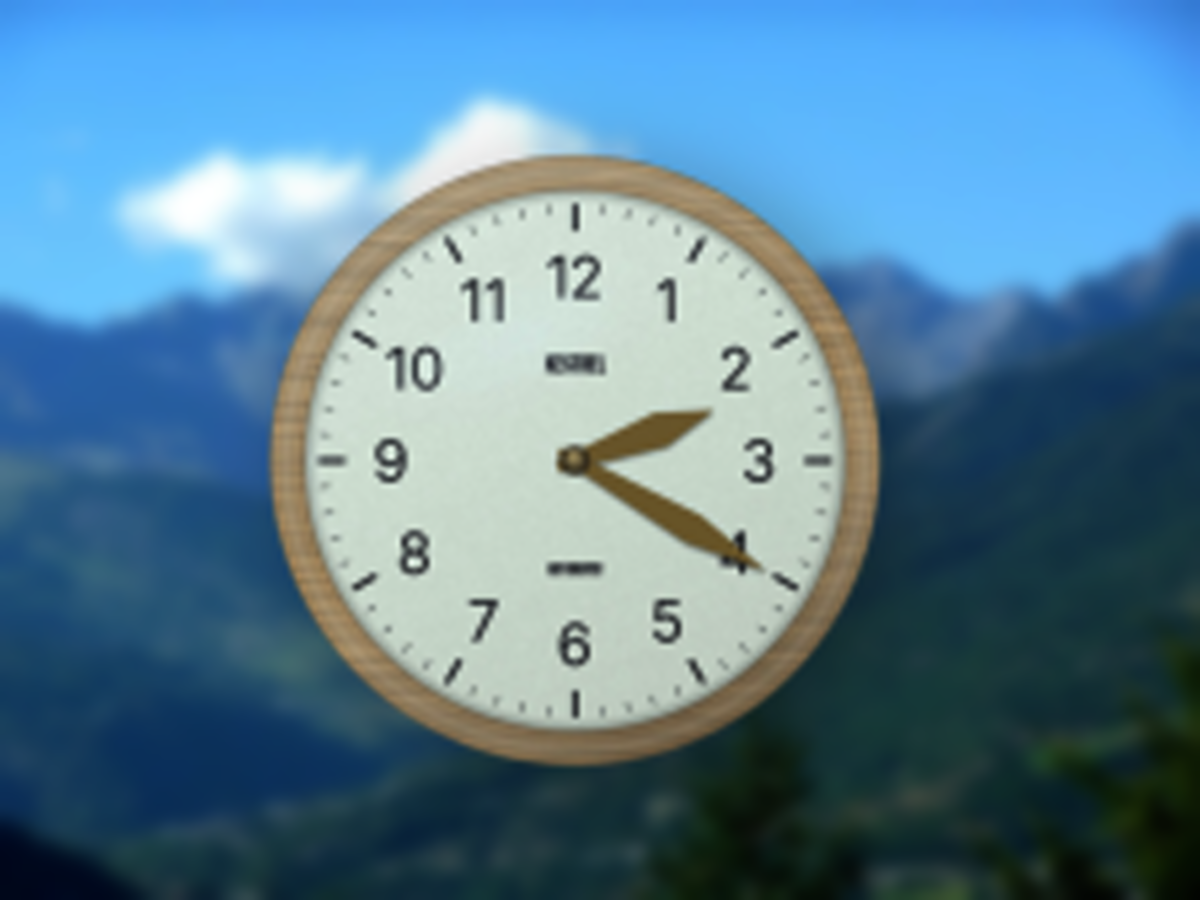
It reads 2.20
